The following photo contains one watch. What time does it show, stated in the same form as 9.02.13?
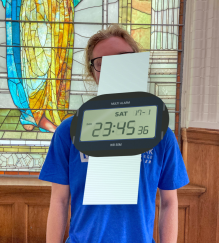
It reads 23.45.36
